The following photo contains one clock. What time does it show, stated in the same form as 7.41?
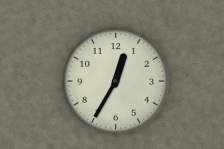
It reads 12.35
